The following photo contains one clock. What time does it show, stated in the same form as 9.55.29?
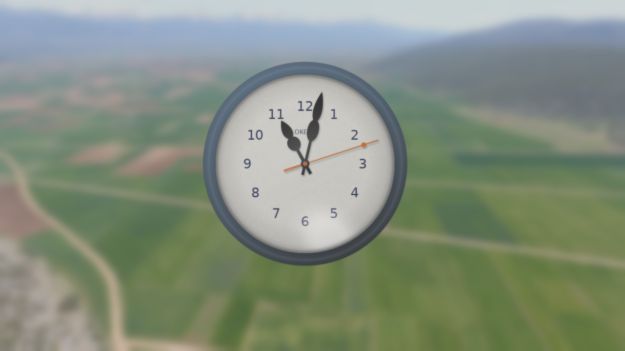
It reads 11.02.12
